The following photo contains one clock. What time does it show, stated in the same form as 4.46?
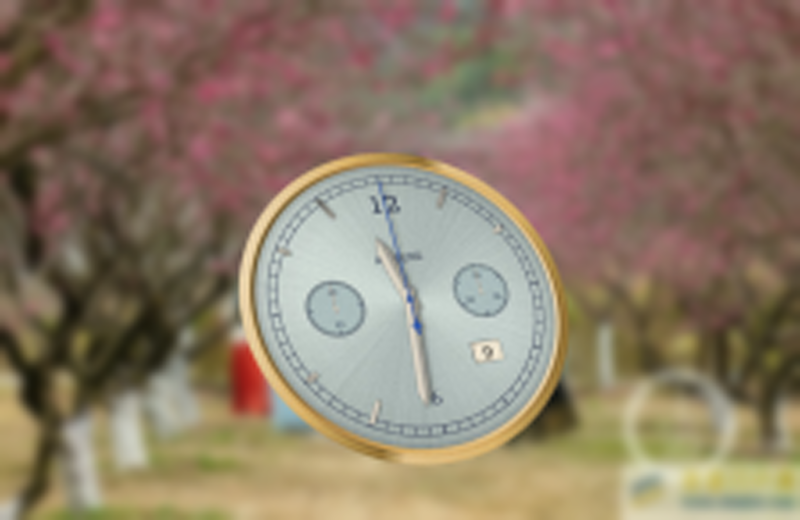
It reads 11.31
